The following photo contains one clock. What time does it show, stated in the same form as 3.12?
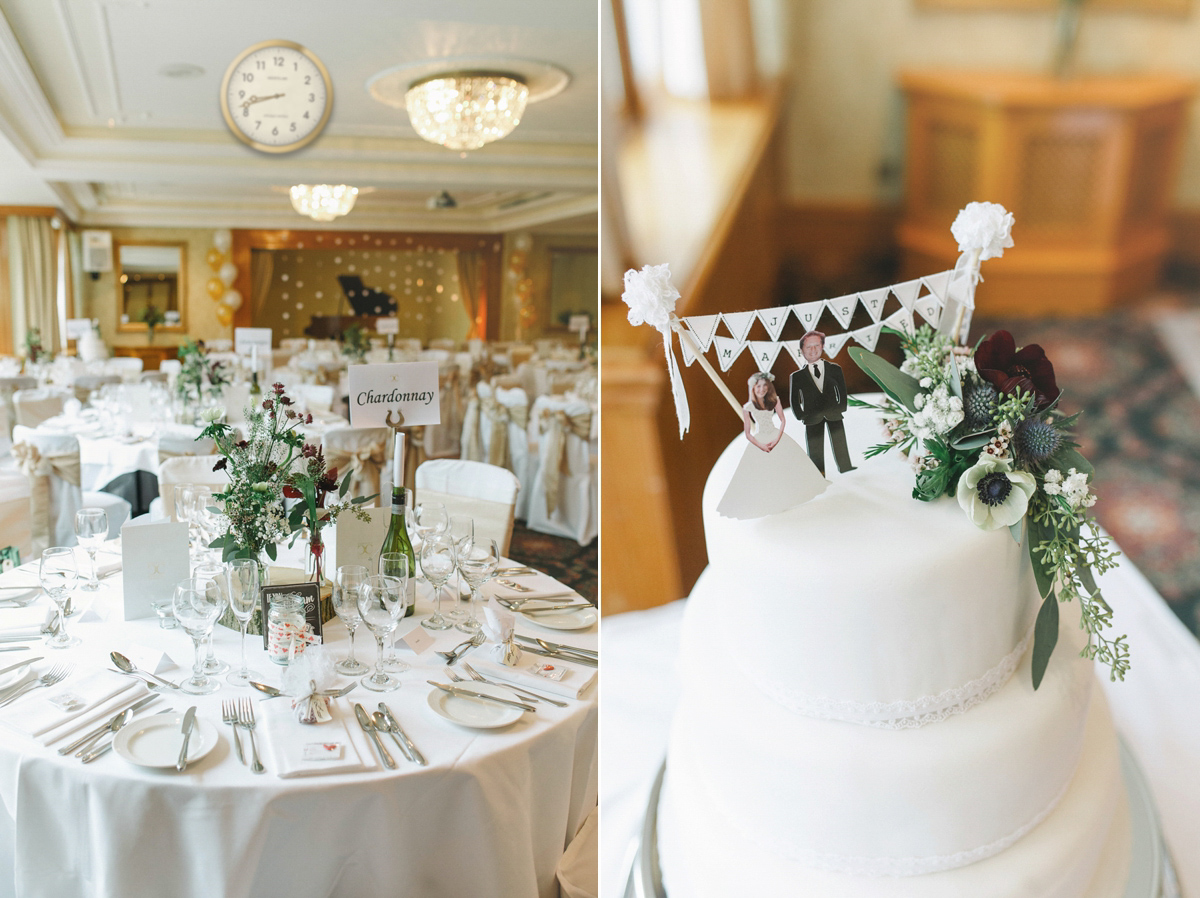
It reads 8.42
